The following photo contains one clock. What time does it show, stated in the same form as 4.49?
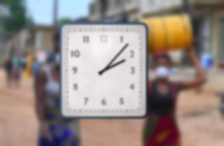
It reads 2.07
